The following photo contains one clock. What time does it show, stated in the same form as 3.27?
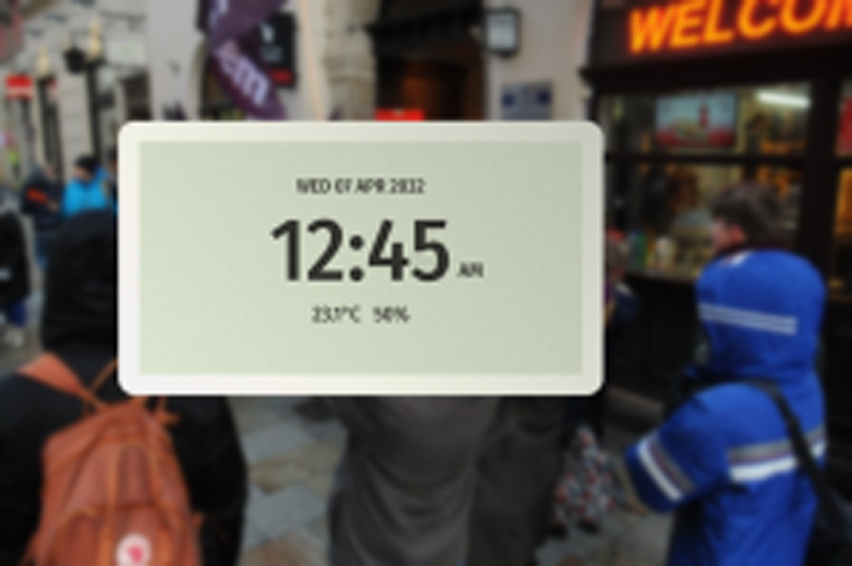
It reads 12.45
